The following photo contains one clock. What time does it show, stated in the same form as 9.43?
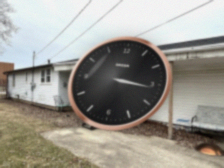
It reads 3.16
